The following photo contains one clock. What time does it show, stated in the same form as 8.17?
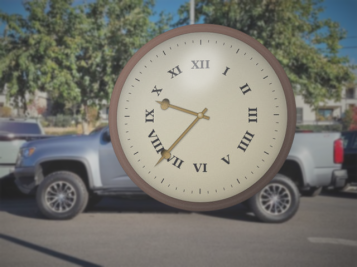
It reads 9.37
